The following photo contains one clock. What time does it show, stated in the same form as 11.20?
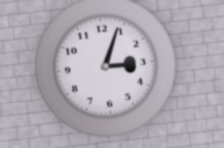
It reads 3.04
